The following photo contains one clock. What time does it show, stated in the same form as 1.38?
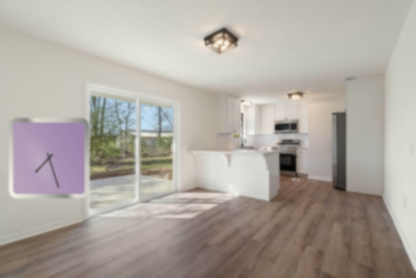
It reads 7.27
